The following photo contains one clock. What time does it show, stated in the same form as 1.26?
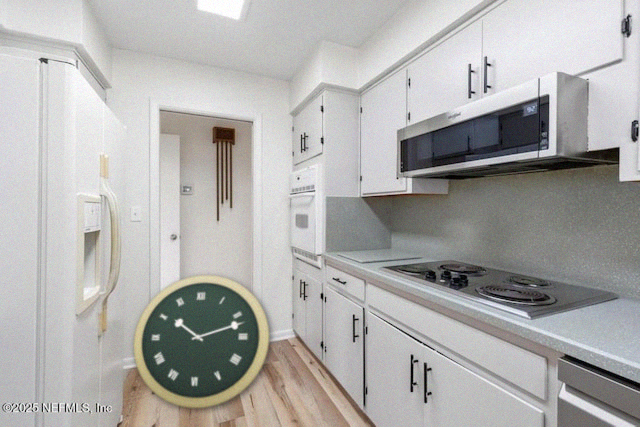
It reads 10.12
